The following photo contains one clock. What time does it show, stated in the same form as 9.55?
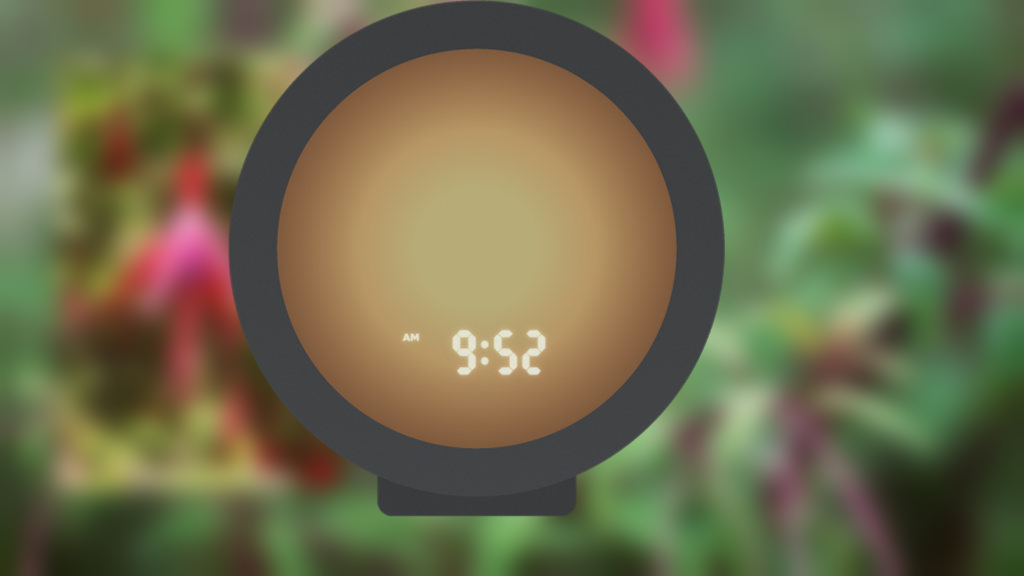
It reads 9.52
